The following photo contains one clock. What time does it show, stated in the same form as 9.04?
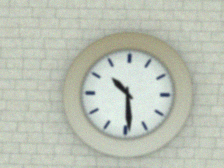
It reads 10.29
